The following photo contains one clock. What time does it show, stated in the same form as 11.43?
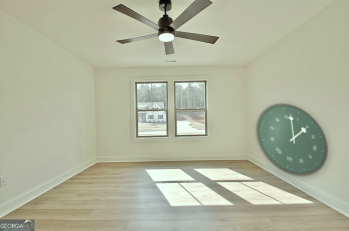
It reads 2.02
